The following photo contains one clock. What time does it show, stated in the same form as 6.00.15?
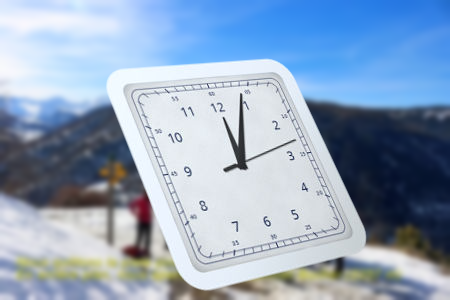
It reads 12.04.13
